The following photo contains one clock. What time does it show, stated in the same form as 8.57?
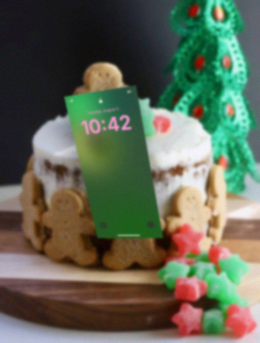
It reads 10.42
